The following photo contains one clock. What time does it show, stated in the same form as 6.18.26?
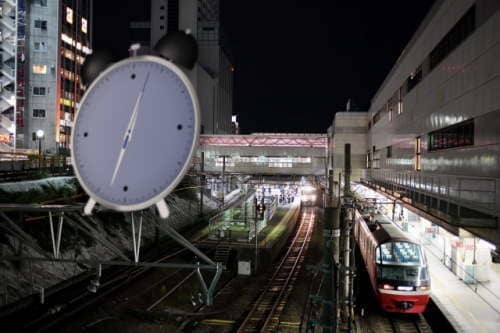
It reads 12.33.03
